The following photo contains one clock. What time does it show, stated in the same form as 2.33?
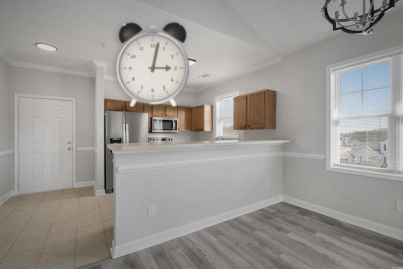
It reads 3.02
